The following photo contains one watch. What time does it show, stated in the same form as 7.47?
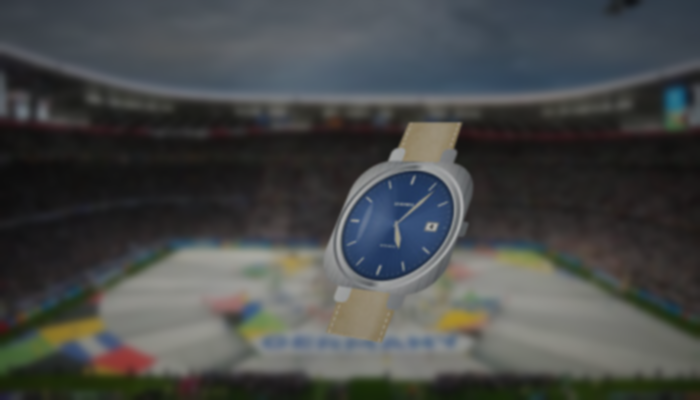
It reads 5.06
